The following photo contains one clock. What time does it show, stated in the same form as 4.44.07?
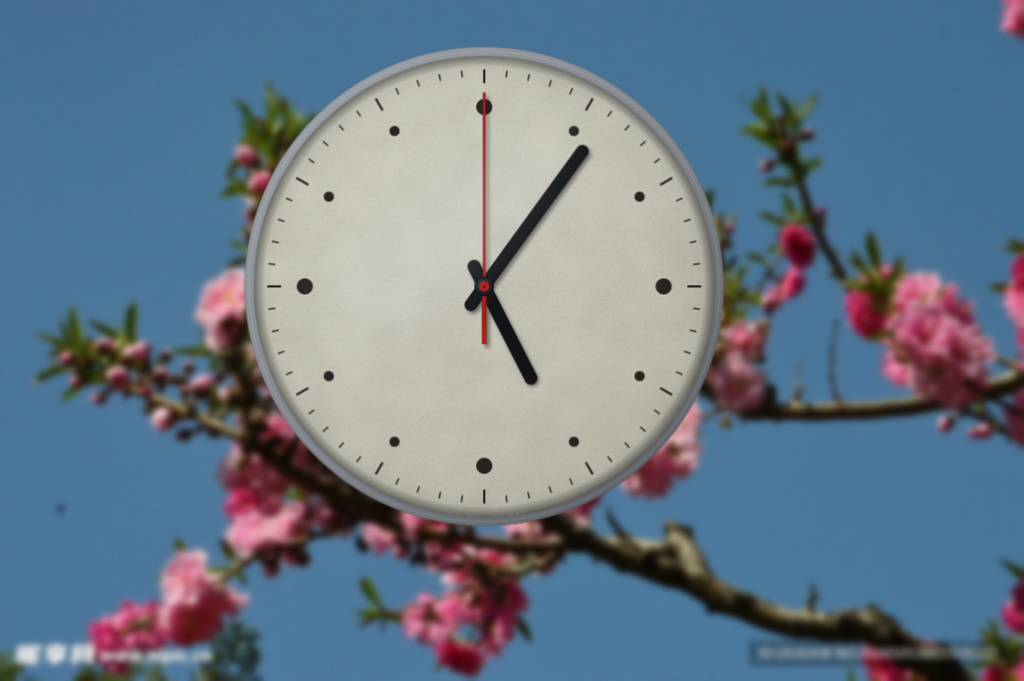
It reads 5.06.00
